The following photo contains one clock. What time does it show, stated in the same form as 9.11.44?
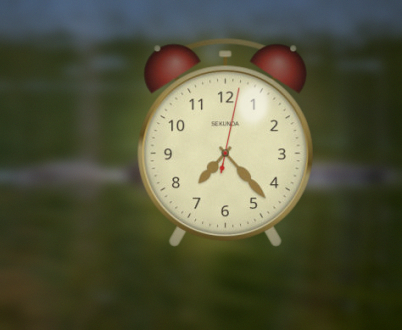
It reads 7.23.02
